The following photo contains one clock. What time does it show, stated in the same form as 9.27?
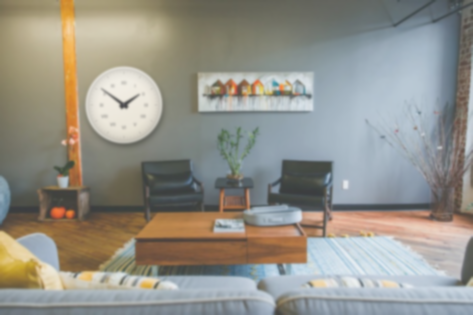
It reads 1.51
